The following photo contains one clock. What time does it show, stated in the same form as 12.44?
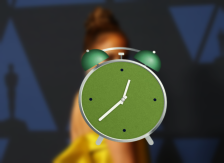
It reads 12.38
